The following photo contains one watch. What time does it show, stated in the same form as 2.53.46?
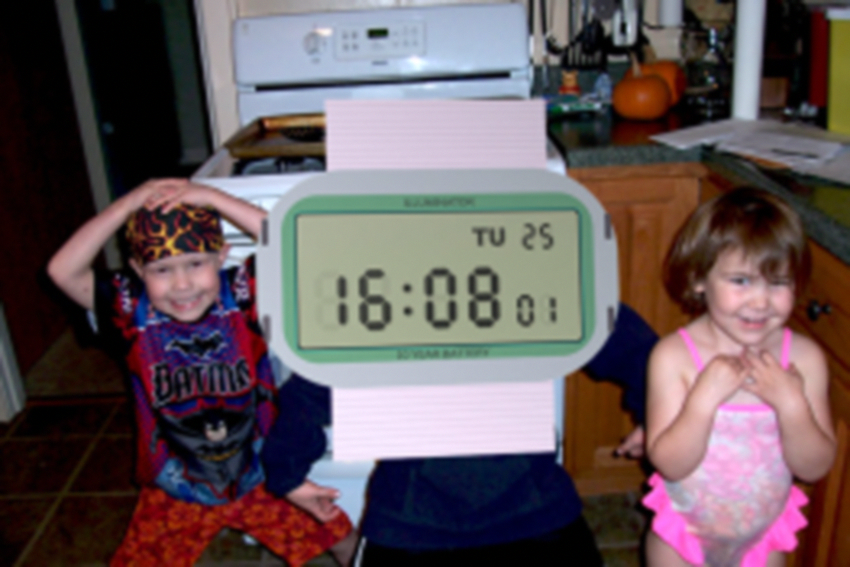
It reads 16.08.01
